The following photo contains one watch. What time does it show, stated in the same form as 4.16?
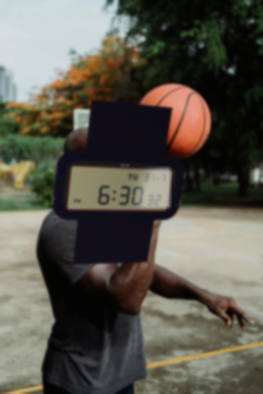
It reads 6.30
